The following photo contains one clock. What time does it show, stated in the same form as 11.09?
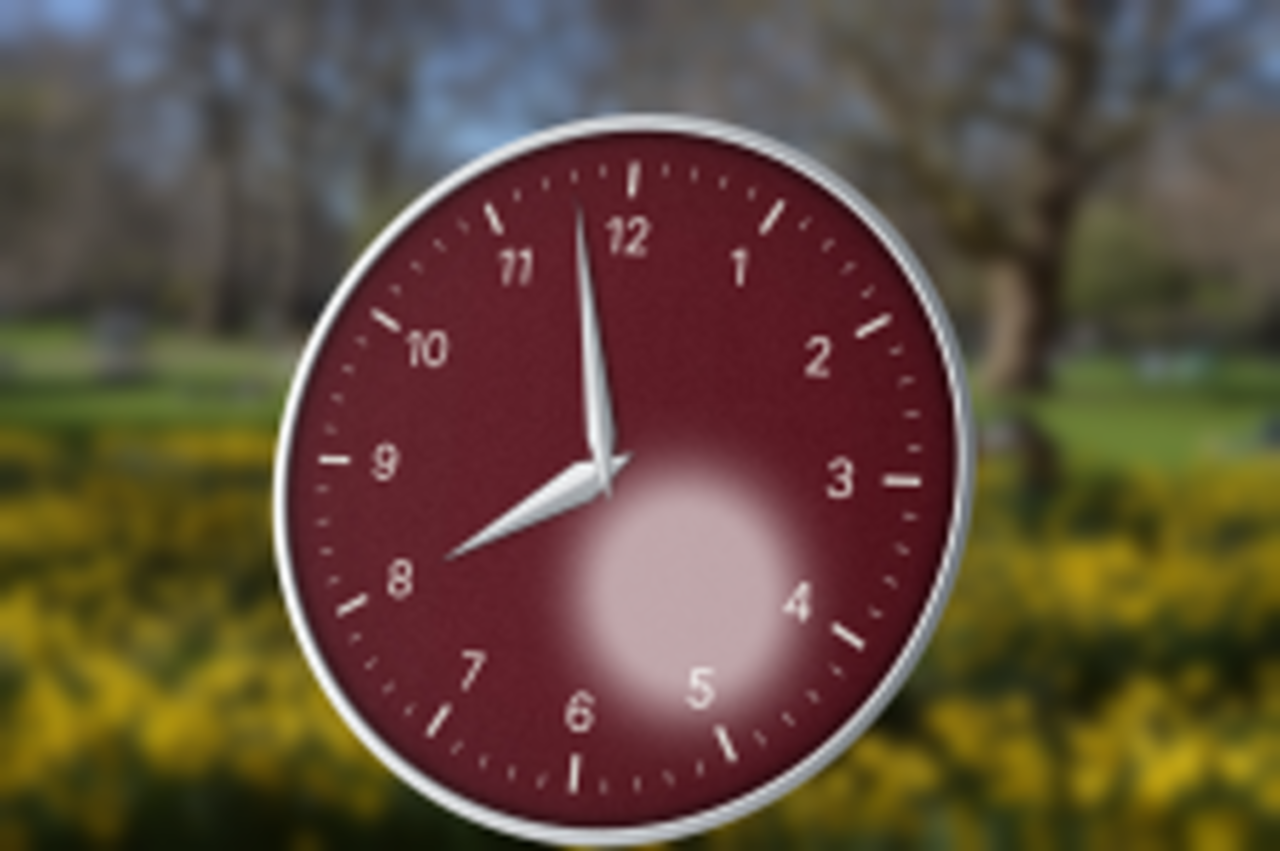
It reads 7.58
